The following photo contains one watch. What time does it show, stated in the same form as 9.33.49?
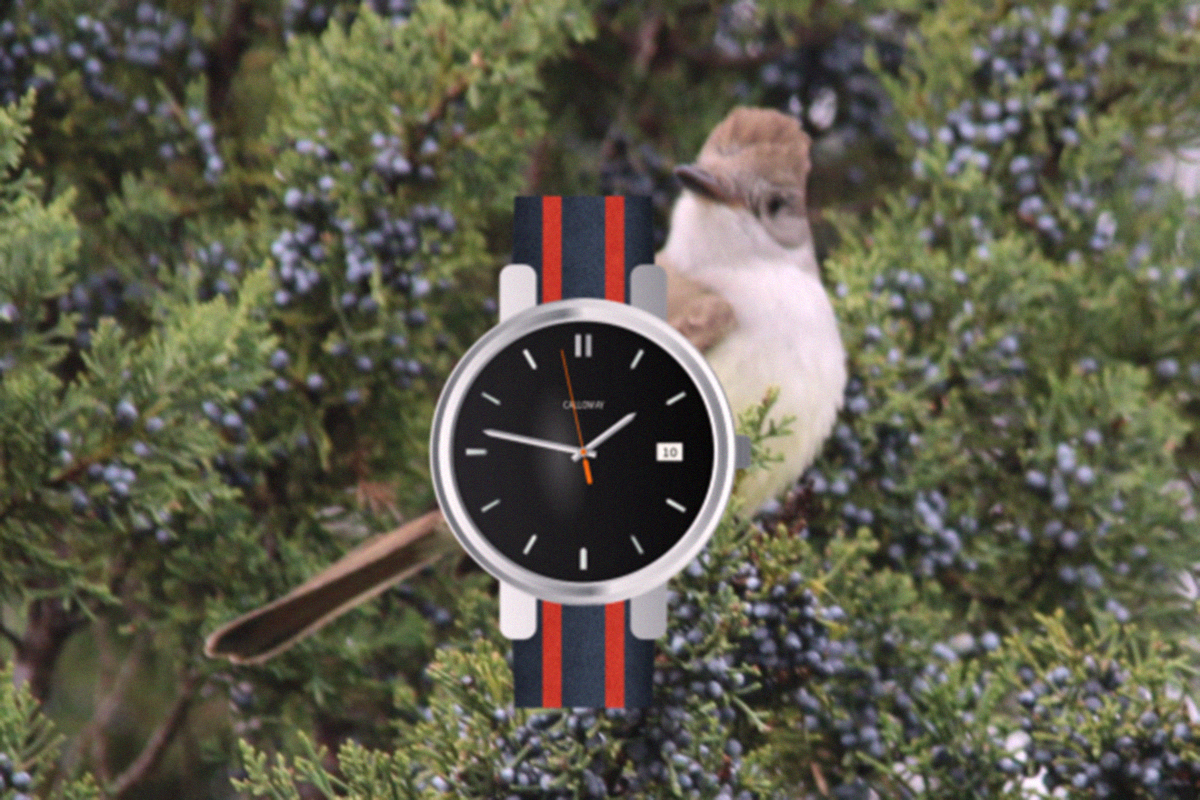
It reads 1.46.58
